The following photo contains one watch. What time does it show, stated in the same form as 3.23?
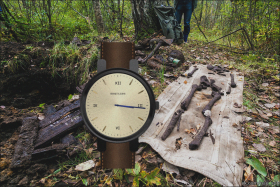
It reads 3.16
